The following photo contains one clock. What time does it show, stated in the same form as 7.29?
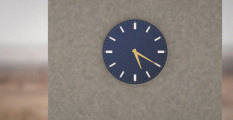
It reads 5.20
